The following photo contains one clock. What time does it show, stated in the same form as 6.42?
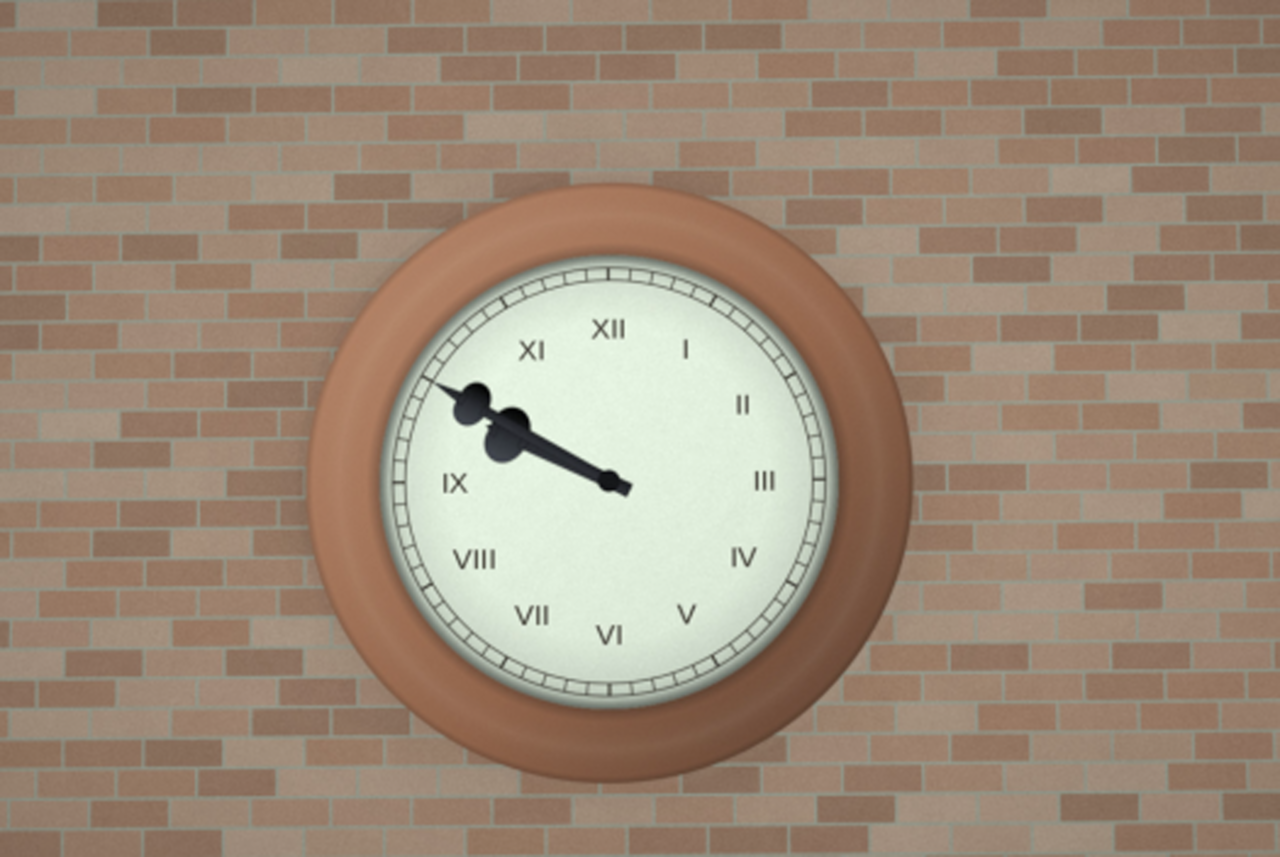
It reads 9.50
